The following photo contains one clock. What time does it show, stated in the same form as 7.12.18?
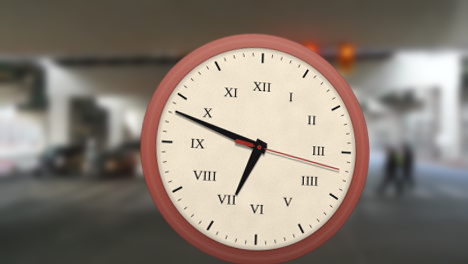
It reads 6.48.17
